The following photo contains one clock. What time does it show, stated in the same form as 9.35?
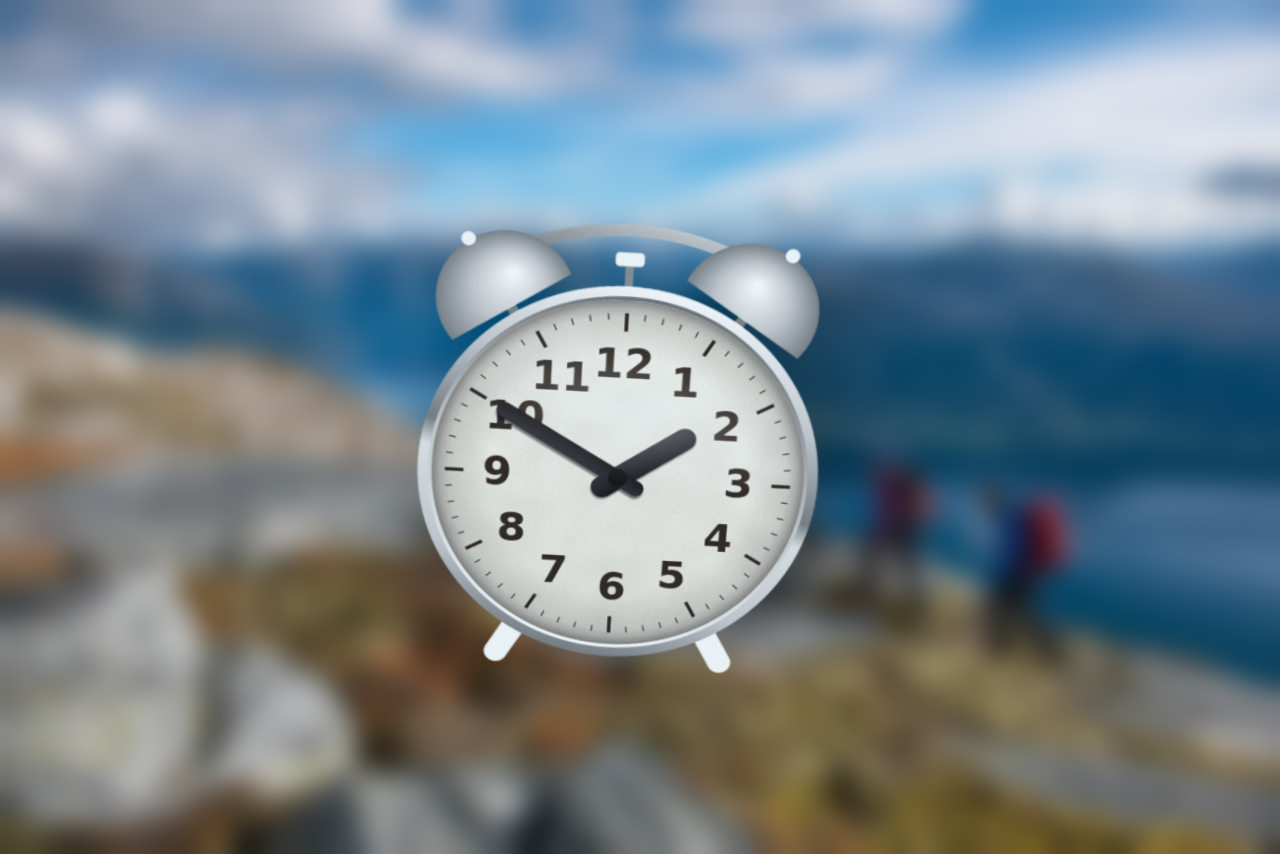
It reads 1.50
